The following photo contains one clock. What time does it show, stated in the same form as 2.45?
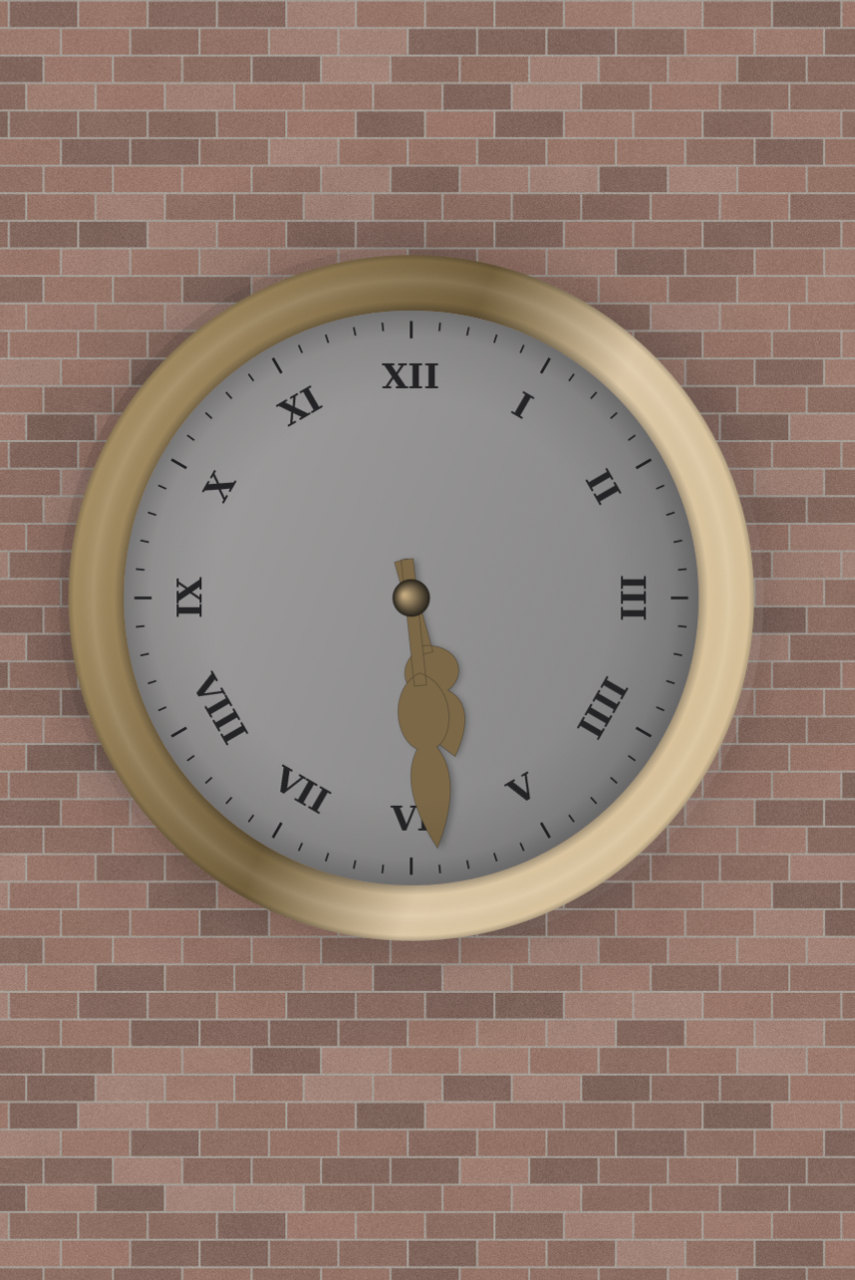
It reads 5.29
